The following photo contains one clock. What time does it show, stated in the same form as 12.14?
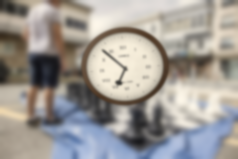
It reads 6.53
